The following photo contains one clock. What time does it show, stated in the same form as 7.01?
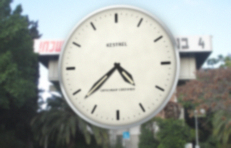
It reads 4.38
